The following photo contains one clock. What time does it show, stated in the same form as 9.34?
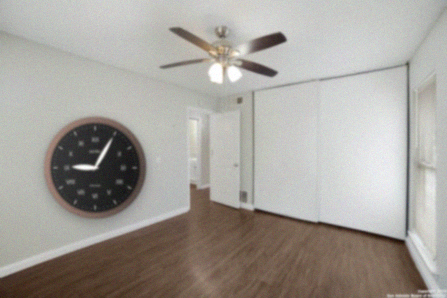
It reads 9.05
